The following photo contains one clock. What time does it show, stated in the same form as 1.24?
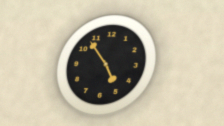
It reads 4.53
